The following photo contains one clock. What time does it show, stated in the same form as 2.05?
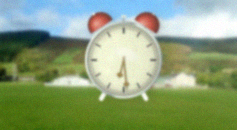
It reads 6.29
